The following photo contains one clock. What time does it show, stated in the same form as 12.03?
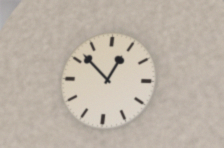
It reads 12.52
